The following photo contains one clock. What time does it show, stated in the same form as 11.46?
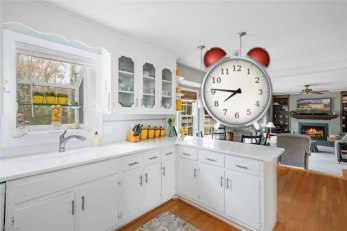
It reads 7.46
